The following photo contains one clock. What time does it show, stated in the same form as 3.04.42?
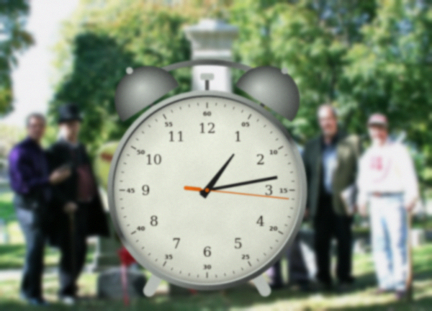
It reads 1.13.16
